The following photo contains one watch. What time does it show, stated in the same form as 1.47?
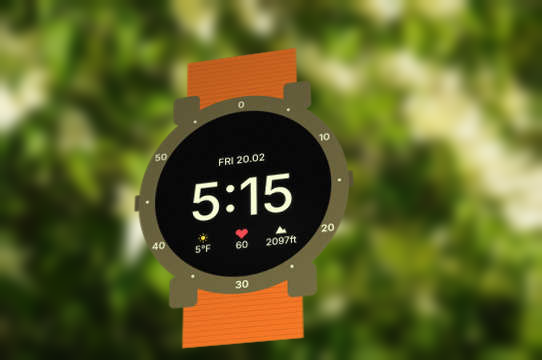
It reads 5.15
